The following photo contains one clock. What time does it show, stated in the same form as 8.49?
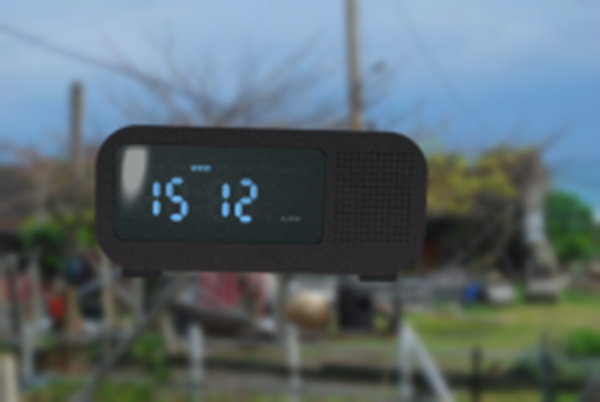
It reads 15.12
